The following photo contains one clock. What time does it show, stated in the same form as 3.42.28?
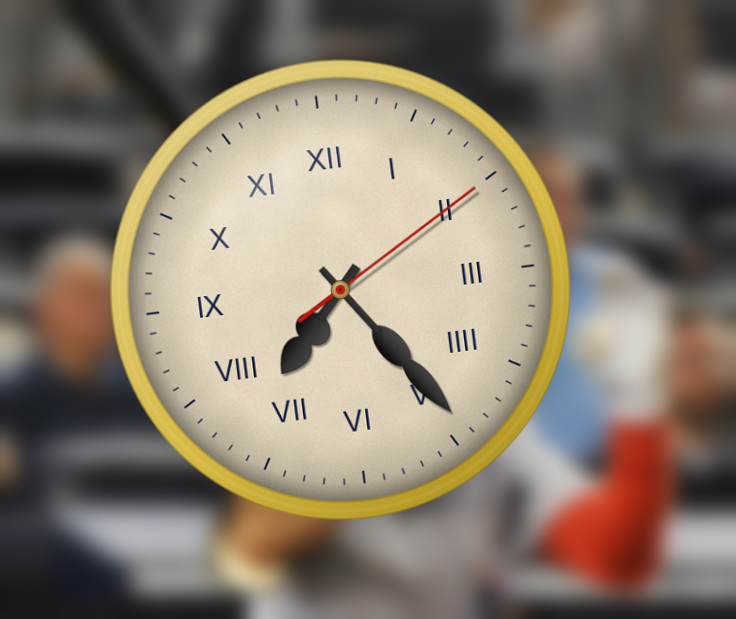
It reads 7.24.10
